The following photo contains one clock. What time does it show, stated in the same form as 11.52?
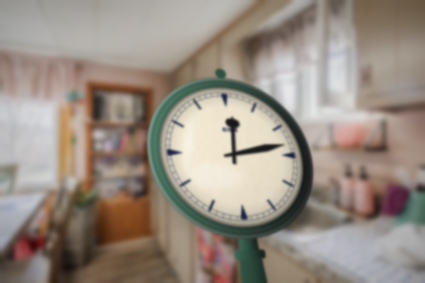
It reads 12.13
